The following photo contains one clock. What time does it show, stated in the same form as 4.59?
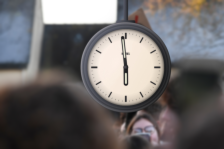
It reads 5.59
